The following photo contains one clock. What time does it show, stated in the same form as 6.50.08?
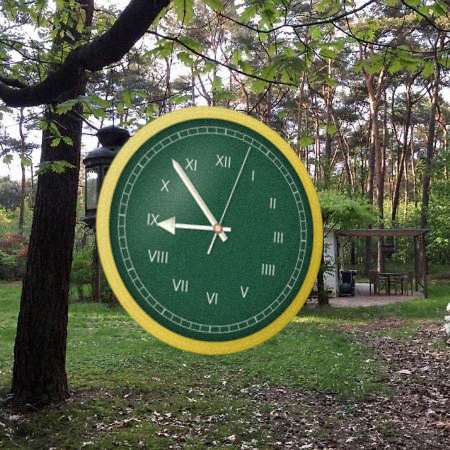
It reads 8.53.03
